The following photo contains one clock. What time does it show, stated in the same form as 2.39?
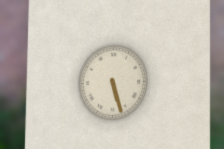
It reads 5.27
